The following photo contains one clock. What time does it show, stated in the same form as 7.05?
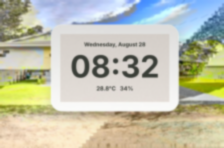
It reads 8.32
